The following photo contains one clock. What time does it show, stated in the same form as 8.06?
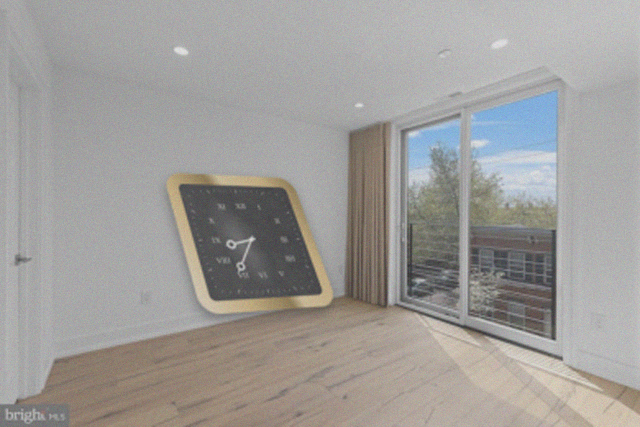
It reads 8.36
